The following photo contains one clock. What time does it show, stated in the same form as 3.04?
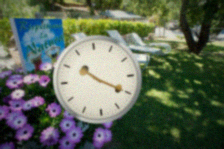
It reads 10.20
